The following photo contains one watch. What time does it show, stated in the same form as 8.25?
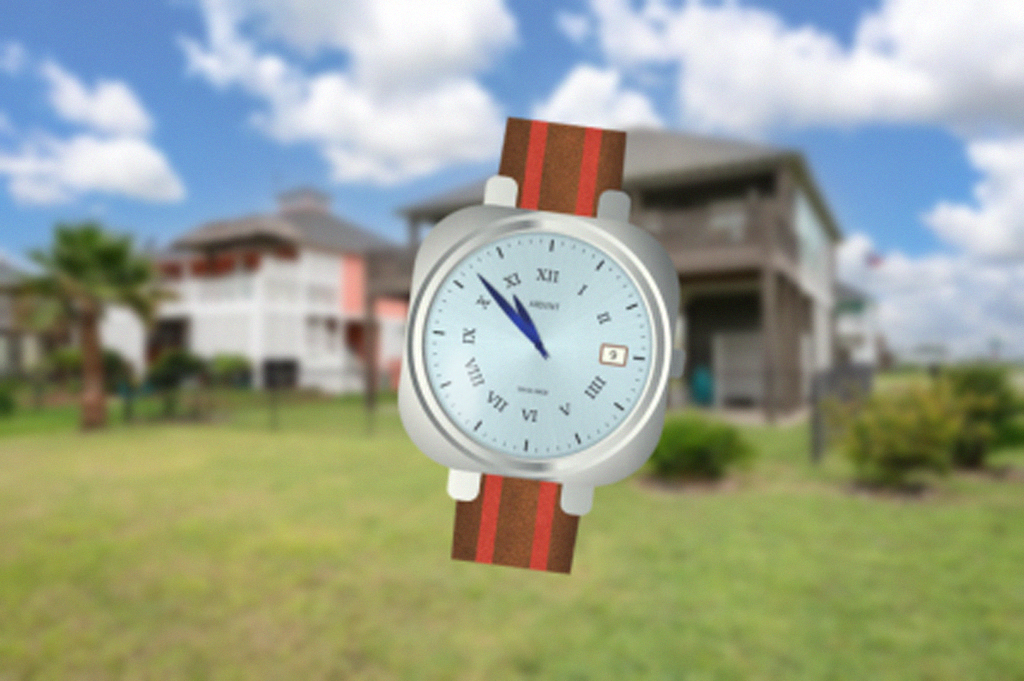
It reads 10.52
